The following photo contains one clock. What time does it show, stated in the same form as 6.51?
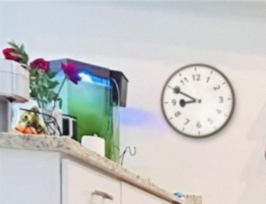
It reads 8.50
